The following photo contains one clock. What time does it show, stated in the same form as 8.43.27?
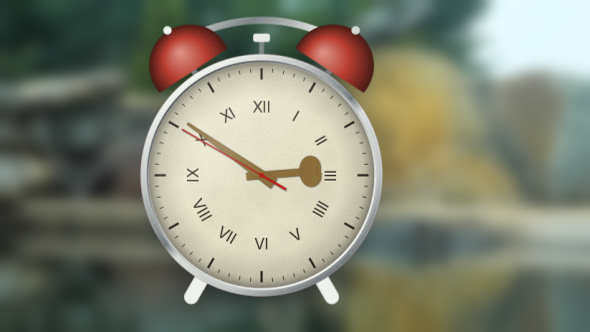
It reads 2.50.50
